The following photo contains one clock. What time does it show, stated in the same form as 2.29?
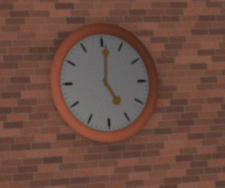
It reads 5.01
